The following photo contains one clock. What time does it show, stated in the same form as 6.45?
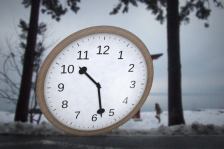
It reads 10.28
